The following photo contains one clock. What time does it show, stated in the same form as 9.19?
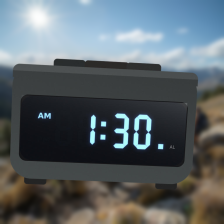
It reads 1.30
